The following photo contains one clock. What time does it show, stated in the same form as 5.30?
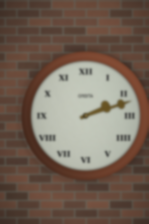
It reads 2.12
